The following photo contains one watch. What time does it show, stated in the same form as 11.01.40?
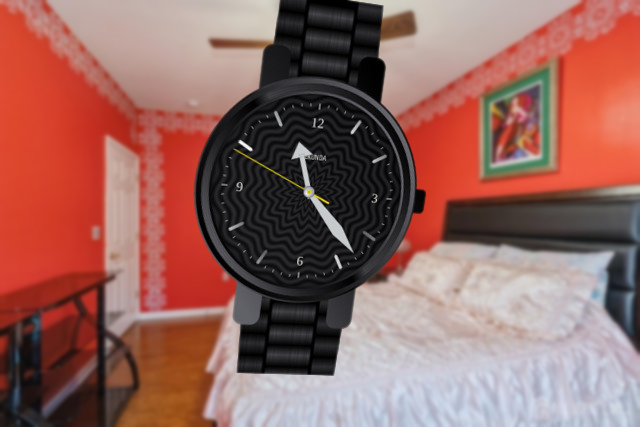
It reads 11.22.49
